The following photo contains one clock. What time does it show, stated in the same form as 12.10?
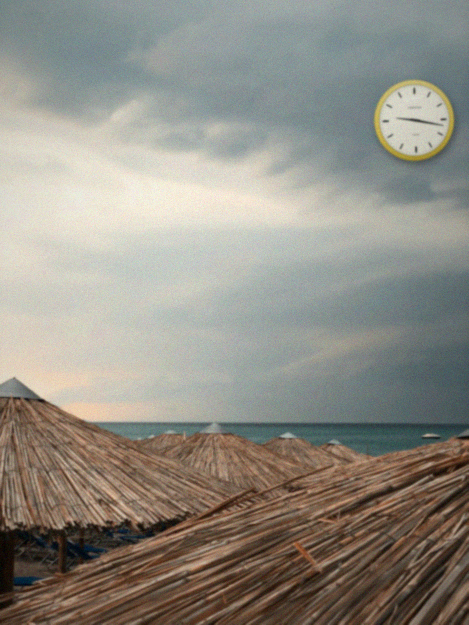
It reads 9.17
